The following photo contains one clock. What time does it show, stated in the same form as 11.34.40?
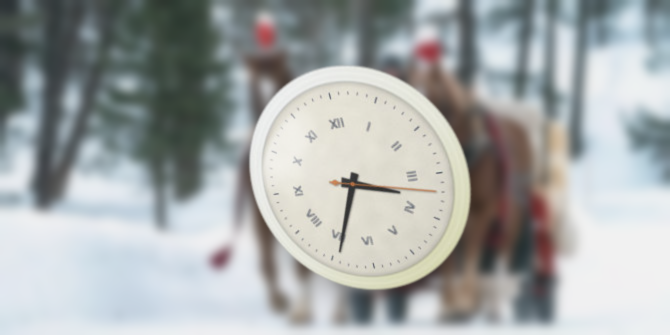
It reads 3.34.17
